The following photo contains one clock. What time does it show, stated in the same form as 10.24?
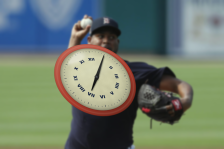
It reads 7.05
